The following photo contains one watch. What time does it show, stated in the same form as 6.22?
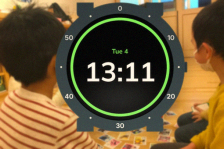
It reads 13.11
